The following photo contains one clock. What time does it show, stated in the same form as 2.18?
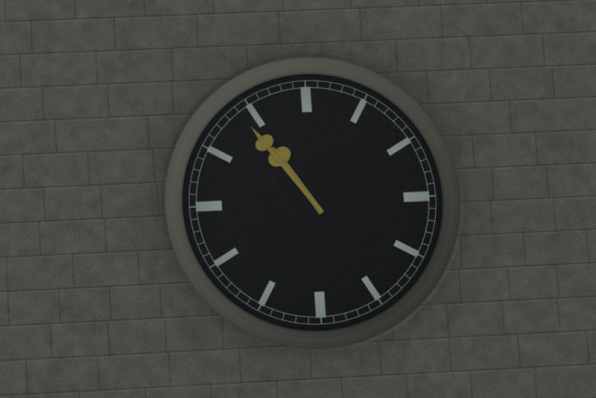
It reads 10.54
